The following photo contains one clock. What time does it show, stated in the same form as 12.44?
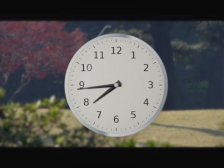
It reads 7.44
